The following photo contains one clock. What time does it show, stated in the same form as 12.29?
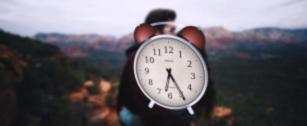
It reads 6.25
